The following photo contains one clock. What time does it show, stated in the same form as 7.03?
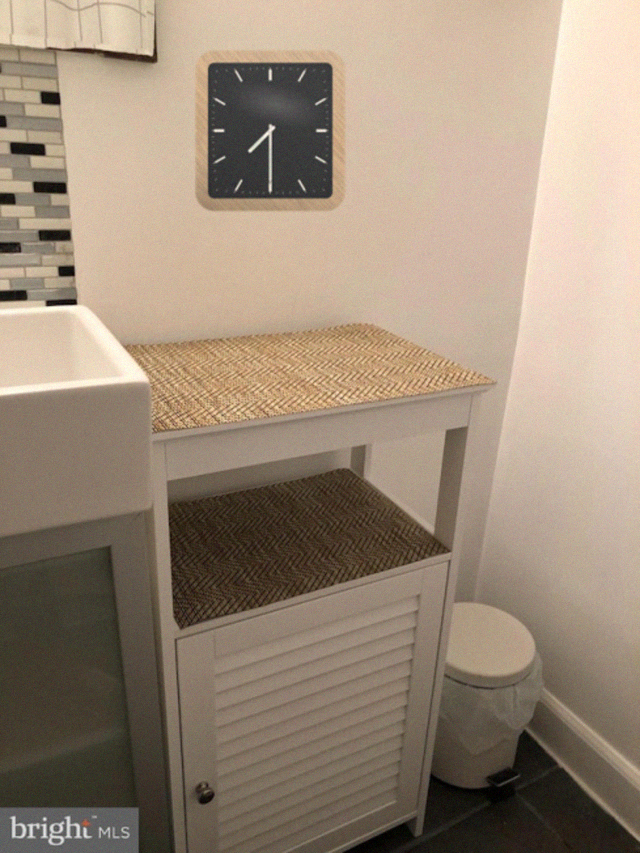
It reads 7.30
